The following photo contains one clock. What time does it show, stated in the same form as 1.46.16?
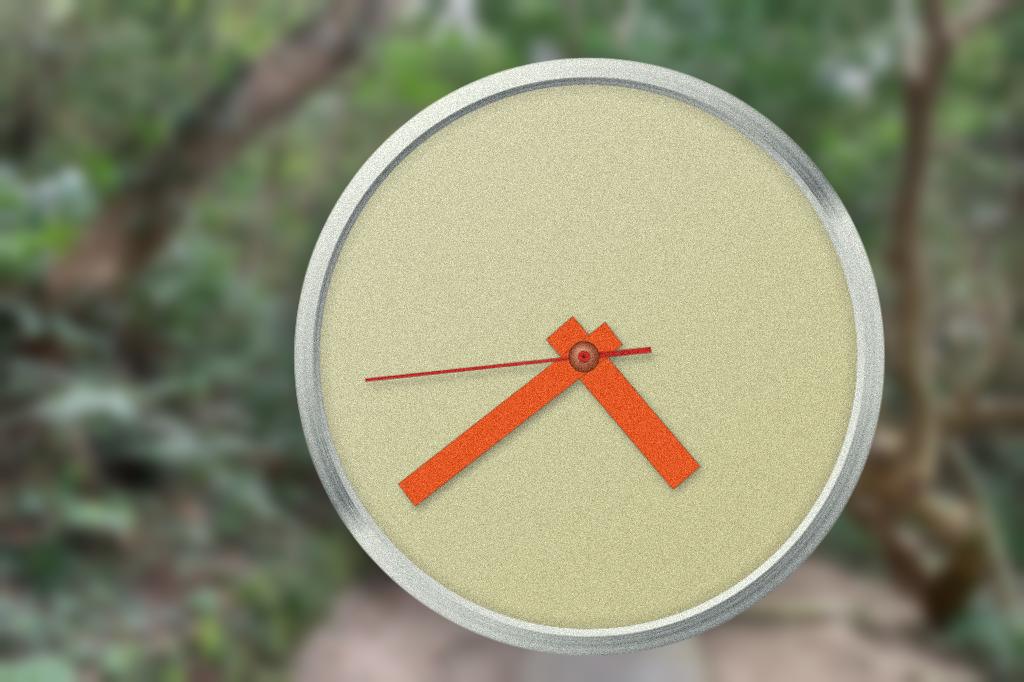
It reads 4.38.44
